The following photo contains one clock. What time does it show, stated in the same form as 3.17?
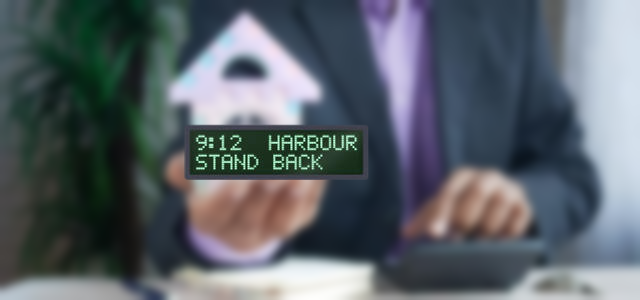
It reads 9.12
